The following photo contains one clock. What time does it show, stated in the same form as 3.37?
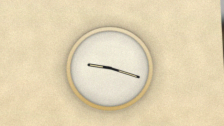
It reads 9.18
